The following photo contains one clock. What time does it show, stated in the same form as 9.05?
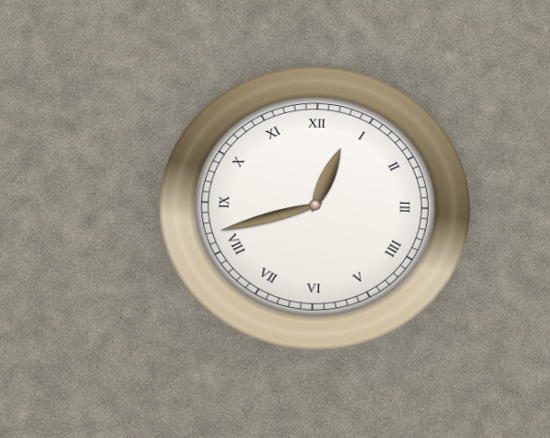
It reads 12.42
